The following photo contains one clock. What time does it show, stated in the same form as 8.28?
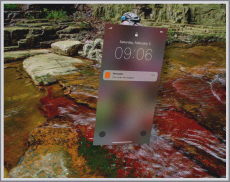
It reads 9.06
